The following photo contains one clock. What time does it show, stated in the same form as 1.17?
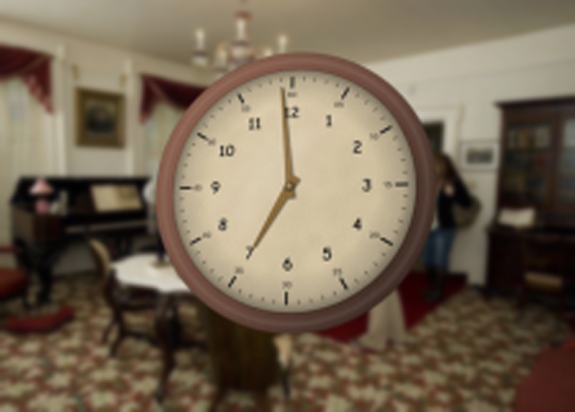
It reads 6.59
